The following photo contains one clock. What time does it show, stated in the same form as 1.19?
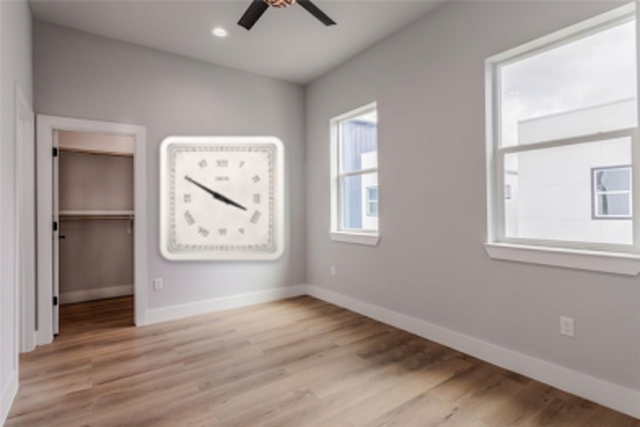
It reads 3.50
